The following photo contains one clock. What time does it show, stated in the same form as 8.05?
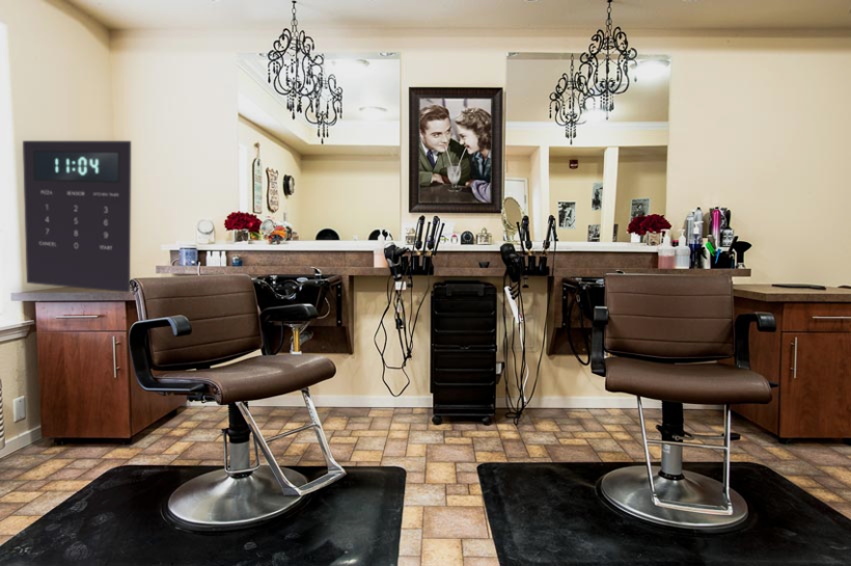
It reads 11.04
